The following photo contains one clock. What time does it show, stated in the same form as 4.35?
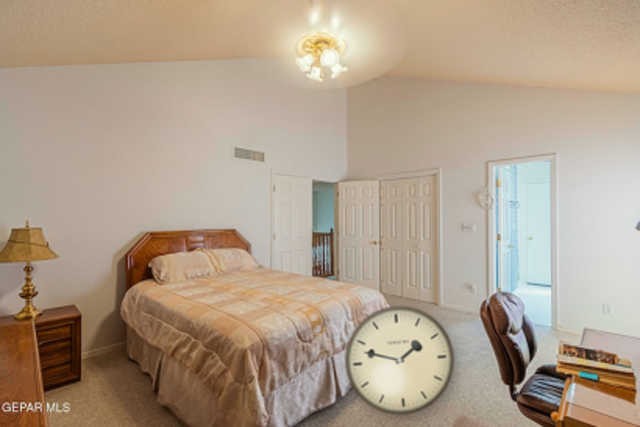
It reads 1.48
